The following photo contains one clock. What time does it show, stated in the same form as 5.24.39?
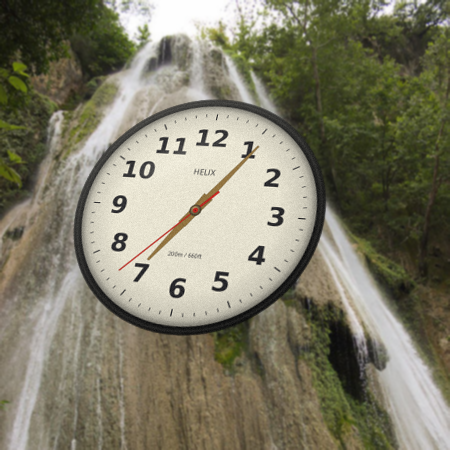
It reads 7.05.37
